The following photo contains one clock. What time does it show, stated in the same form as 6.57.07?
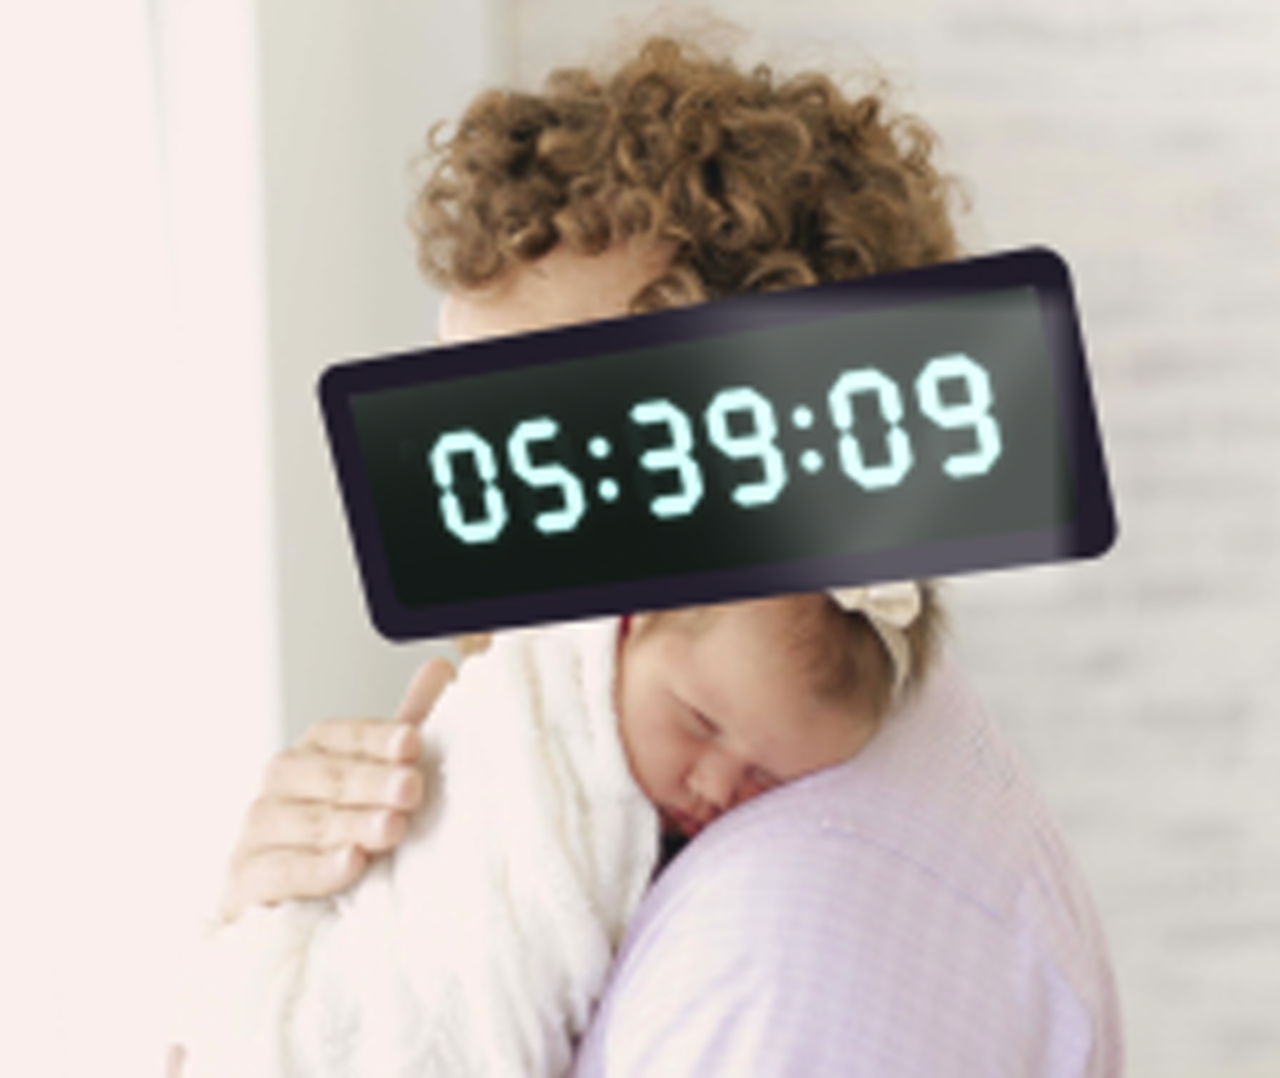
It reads 5.39.09
